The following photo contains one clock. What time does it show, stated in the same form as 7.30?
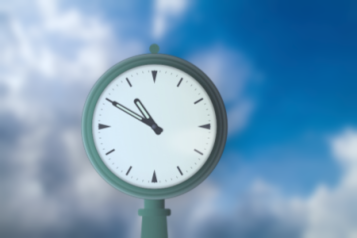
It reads 10.50
